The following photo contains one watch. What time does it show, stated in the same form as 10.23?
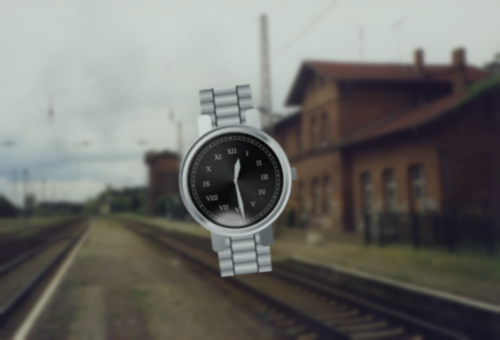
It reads 12.29
